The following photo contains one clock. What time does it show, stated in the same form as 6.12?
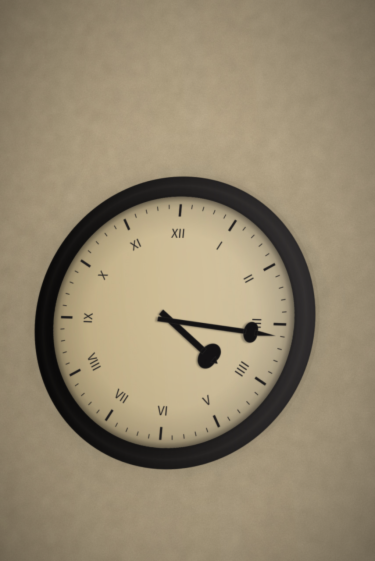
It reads 4.16
